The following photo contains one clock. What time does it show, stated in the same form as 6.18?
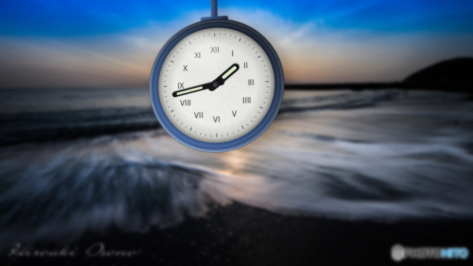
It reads 1.43
